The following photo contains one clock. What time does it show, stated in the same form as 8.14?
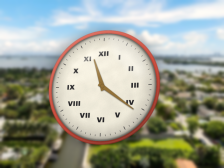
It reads 11.21
